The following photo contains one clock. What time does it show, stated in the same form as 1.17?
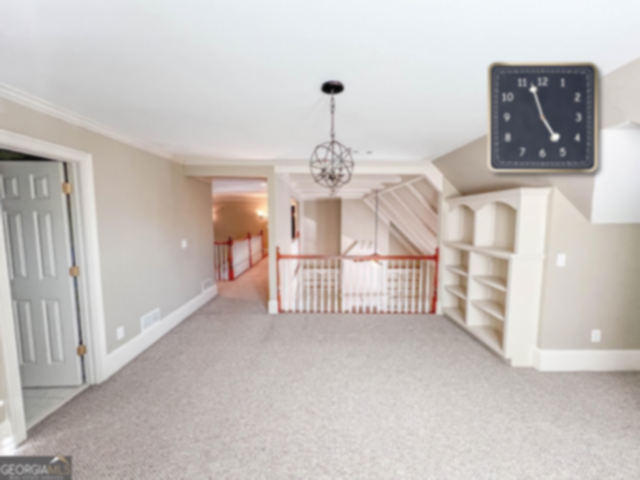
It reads 4.57
